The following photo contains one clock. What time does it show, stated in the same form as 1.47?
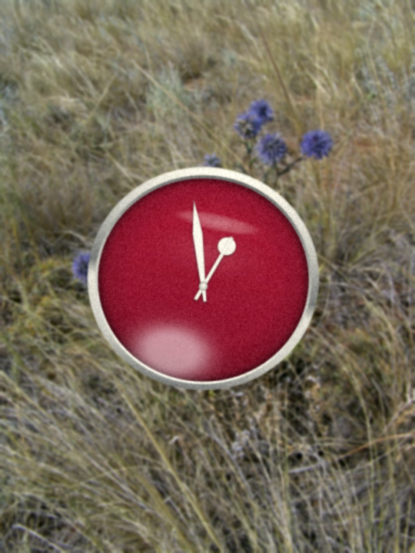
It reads 12.59
